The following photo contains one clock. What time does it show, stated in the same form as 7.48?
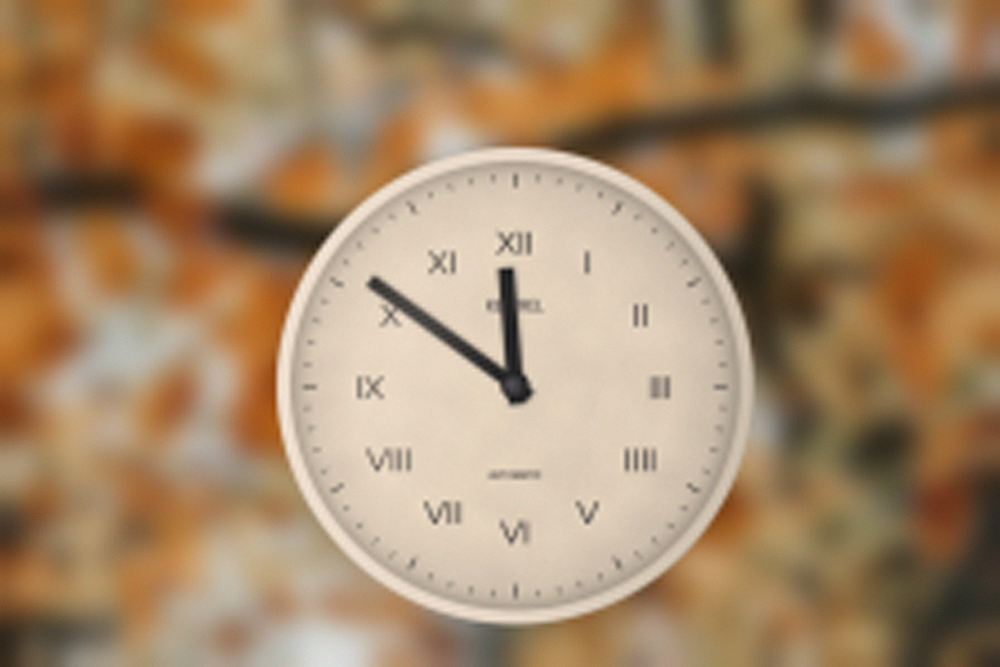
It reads 11.51
